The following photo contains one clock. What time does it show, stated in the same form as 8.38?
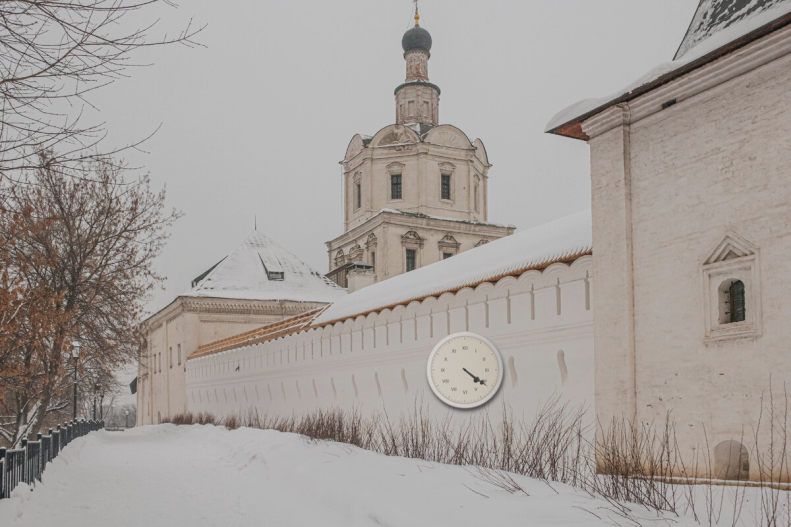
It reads 4.21
